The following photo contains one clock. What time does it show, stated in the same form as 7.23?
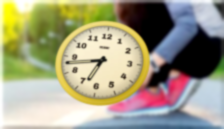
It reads 6.43
